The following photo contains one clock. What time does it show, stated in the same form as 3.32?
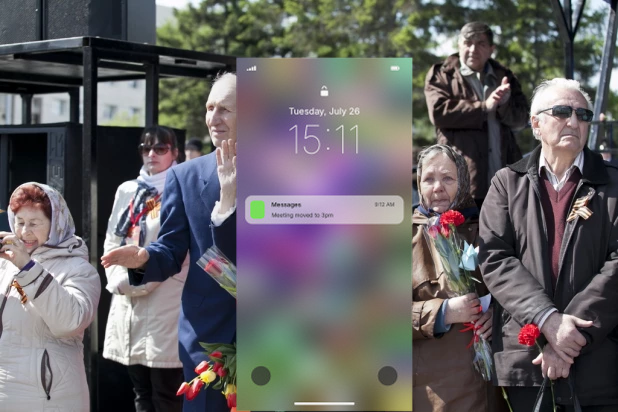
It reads 15.11
